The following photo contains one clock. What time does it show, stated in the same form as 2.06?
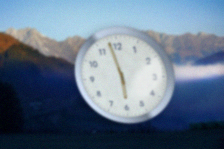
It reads 5.58
